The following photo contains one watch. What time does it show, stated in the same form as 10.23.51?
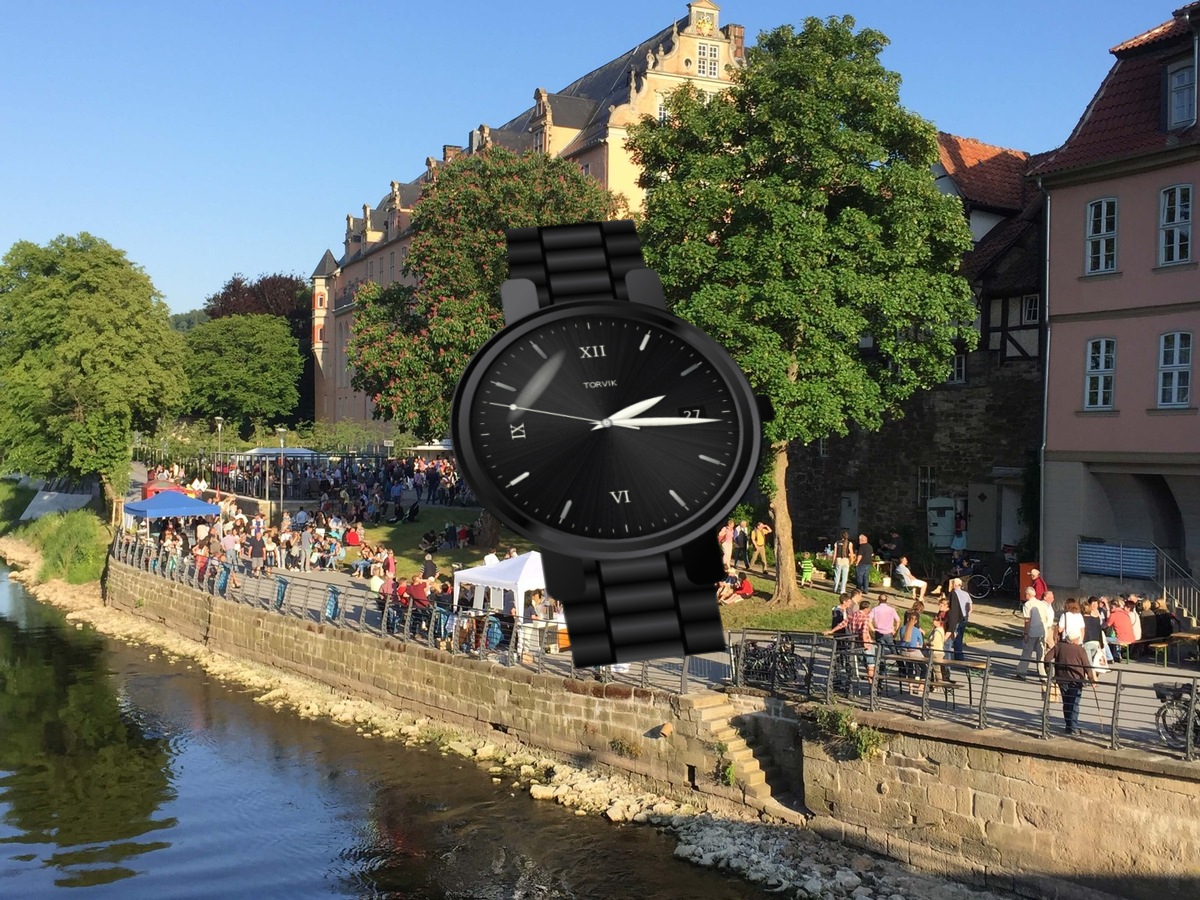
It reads 2.15.48
